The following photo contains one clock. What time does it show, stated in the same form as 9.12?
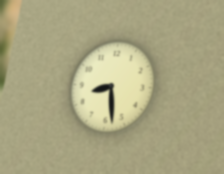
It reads 8.28
